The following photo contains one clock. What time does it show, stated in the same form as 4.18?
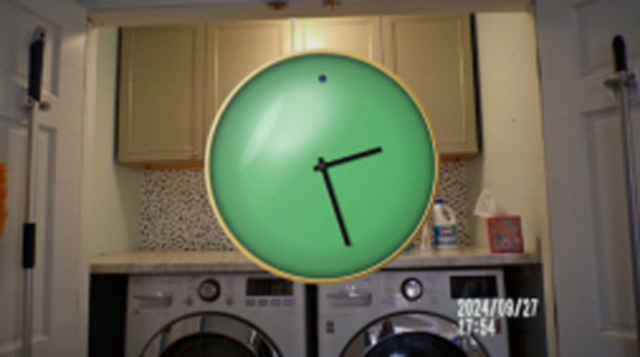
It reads 2.27
